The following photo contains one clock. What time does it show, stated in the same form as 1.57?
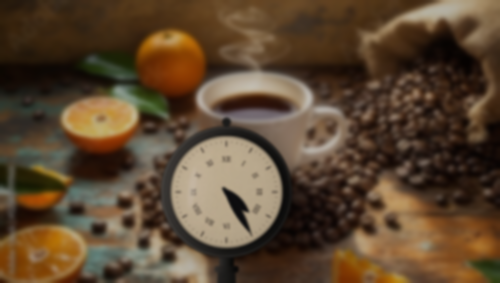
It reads 4.25
